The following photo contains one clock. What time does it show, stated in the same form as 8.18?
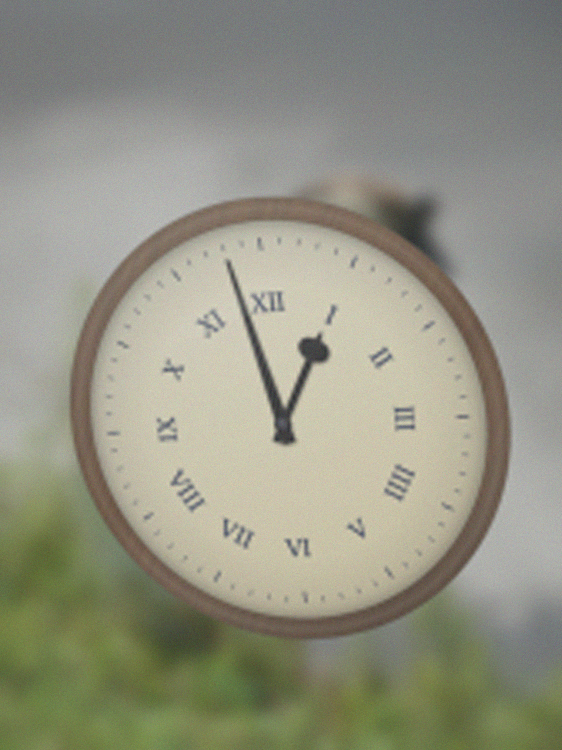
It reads 12.58
